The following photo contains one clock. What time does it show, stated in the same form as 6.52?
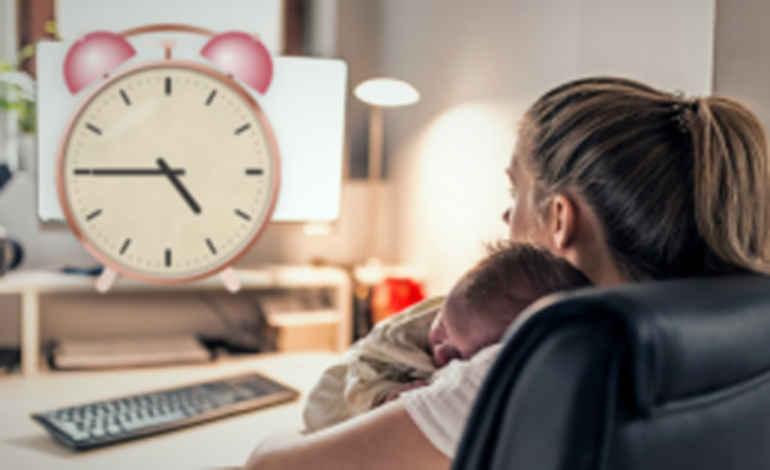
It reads 4.45
